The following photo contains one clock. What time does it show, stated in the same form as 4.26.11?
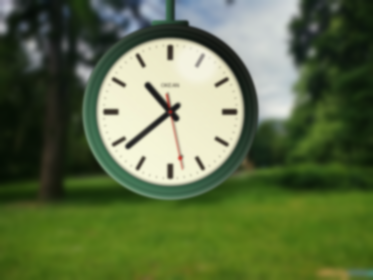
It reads 10.38.28
